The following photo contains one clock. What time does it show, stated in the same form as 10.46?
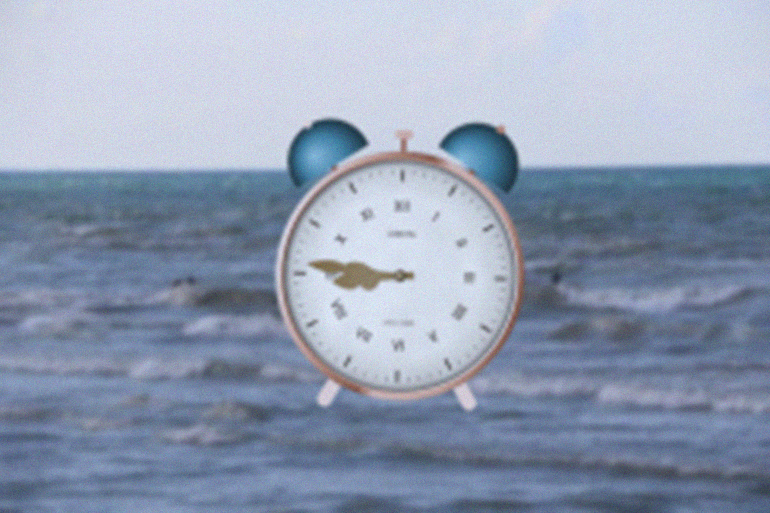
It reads 8.46
